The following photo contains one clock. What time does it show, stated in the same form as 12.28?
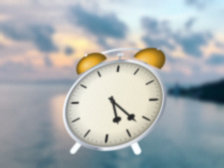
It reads 5.22
